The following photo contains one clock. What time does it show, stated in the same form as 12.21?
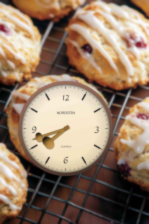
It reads 7.42
